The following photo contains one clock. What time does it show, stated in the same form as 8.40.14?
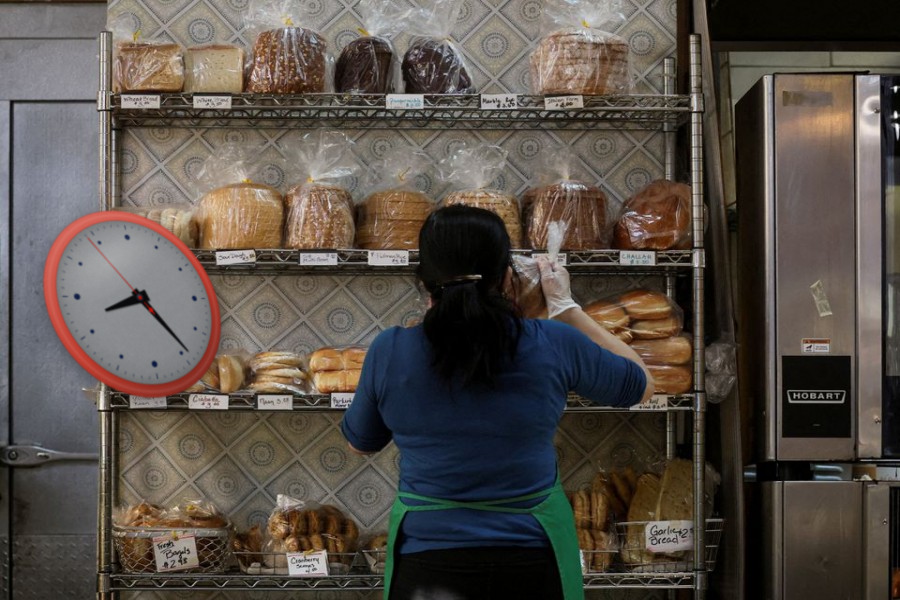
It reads 8.23.54
